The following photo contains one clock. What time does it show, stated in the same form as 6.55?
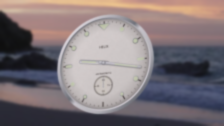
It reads 9.17
